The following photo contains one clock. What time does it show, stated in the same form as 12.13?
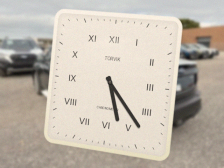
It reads 5.23
